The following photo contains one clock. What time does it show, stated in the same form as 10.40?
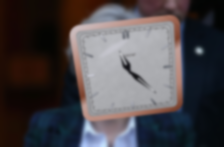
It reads 11.23
